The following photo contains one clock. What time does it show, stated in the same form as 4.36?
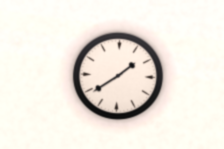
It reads 1.39
